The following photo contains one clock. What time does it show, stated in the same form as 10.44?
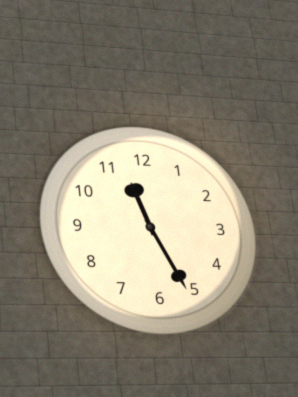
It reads 11.26
